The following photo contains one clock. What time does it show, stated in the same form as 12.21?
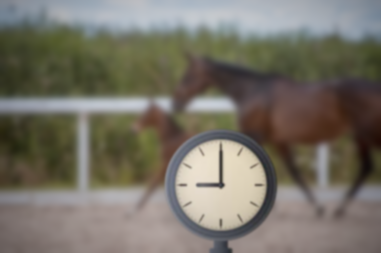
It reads 9.00
